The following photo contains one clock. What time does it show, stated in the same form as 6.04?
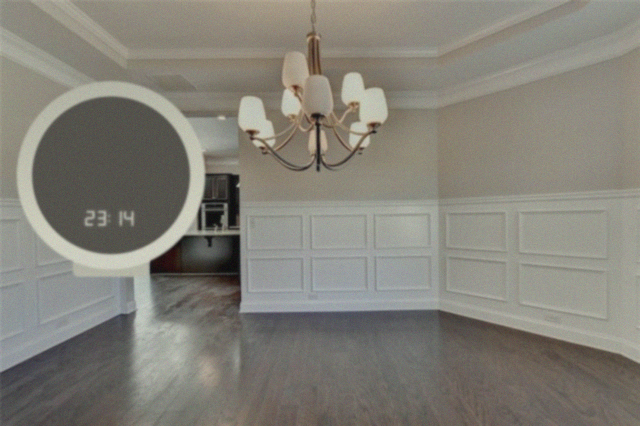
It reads 23.14
